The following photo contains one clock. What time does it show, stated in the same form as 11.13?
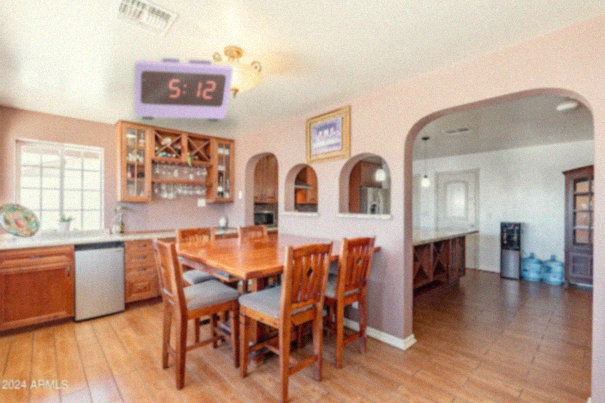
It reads 5.12
